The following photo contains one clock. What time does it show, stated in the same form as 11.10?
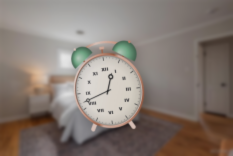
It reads 12.42
